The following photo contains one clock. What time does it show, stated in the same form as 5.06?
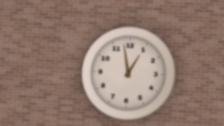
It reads 12.58
